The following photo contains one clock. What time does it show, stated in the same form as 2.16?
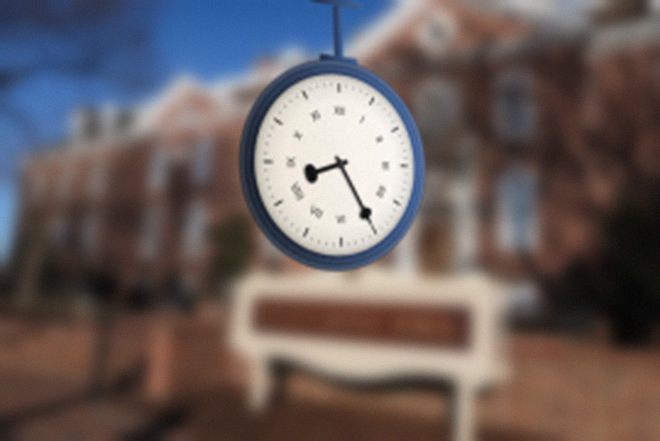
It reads 8.25
